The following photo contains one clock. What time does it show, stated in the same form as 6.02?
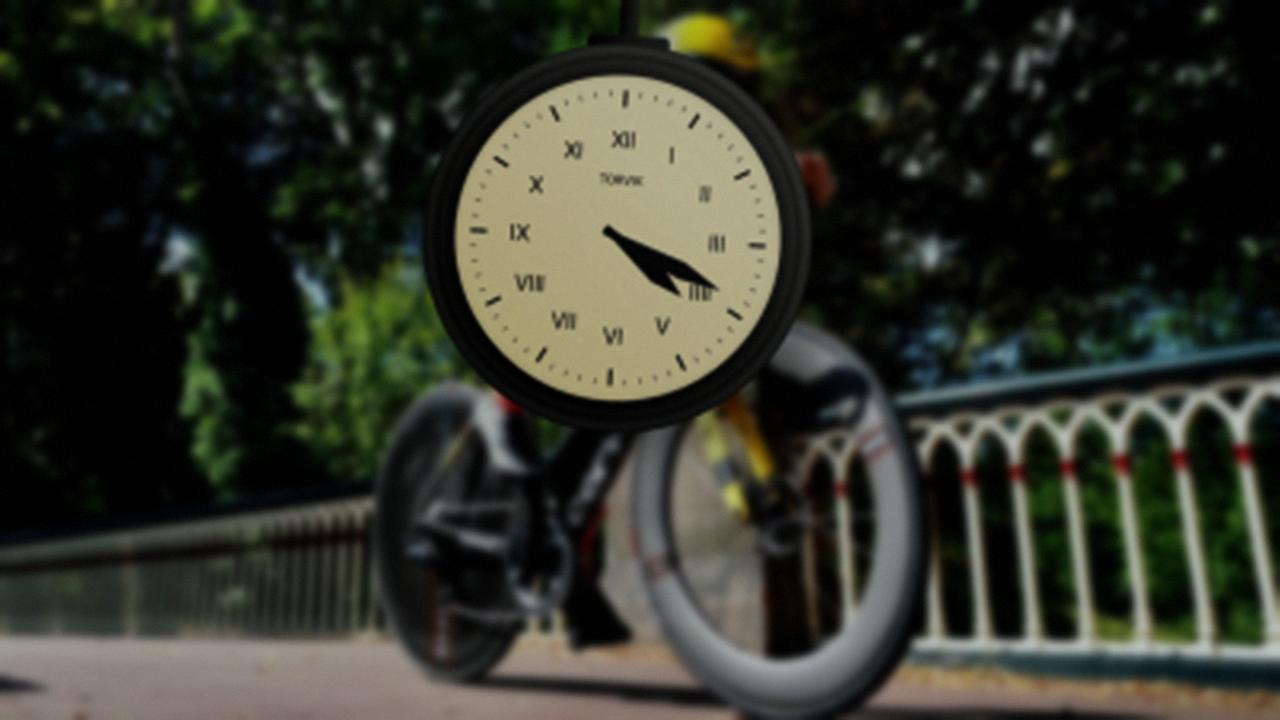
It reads 4.19
